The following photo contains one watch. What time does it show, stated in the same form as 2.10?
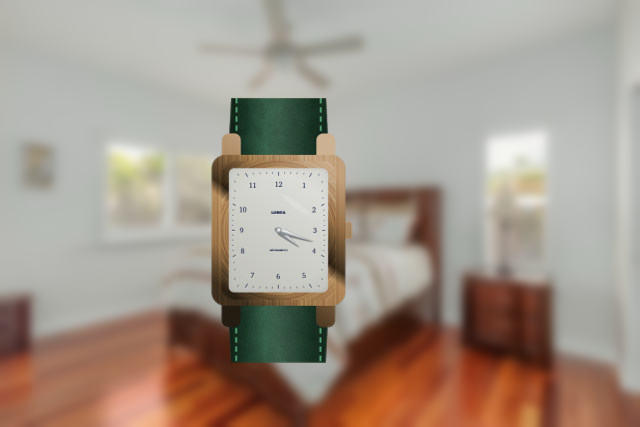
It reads 4.18
